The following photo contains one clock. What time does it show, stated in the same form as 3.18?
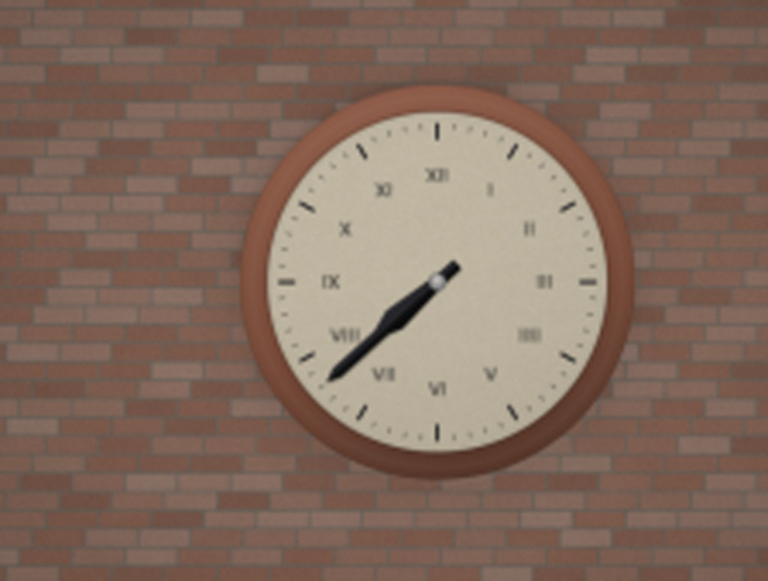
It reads 7.38
